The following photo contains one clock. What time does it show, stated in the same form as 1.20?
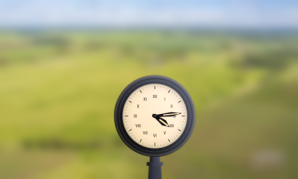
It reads 4.14
